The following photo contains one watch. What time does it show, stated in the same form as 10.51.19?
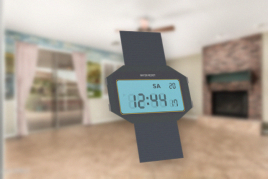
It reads 12.44.17
